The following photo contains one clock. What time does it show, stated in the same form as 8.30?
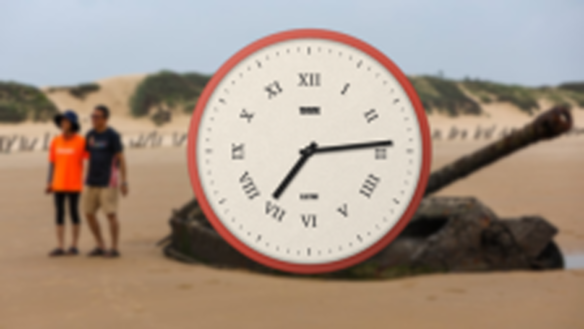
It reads 7.14
